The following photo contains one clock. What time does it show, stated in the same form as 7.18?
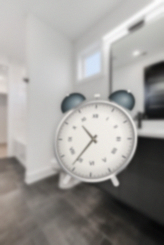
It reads 10.36
